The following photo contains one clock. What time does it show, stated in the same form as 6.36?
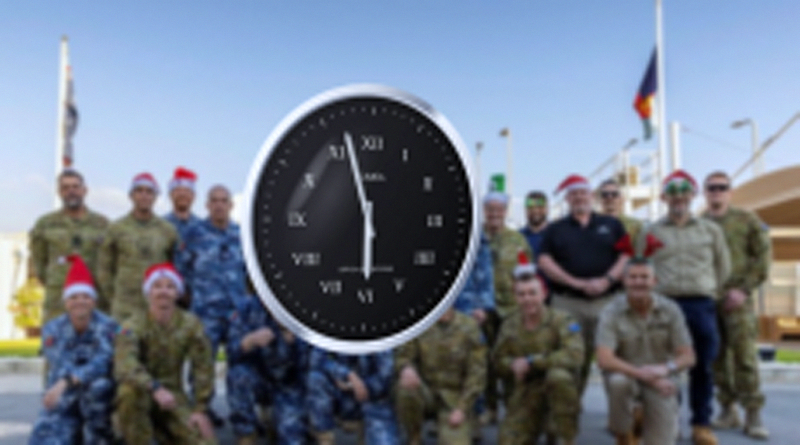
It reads 5.57
